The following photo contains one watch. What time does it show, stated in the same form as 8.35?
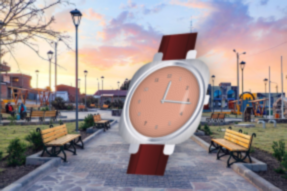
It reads 12.16
